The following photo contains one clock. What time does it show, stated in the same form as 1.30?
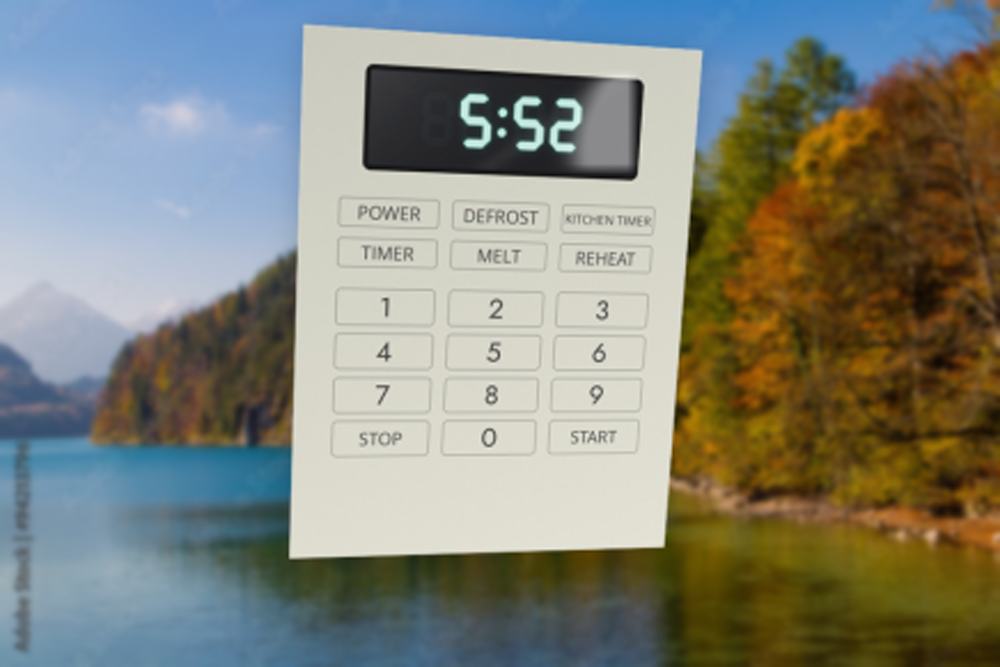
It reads 5.52
